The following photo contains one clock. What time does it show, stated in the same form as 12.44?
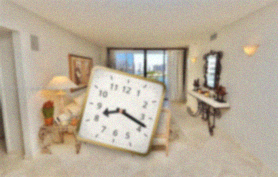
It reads 8.18
